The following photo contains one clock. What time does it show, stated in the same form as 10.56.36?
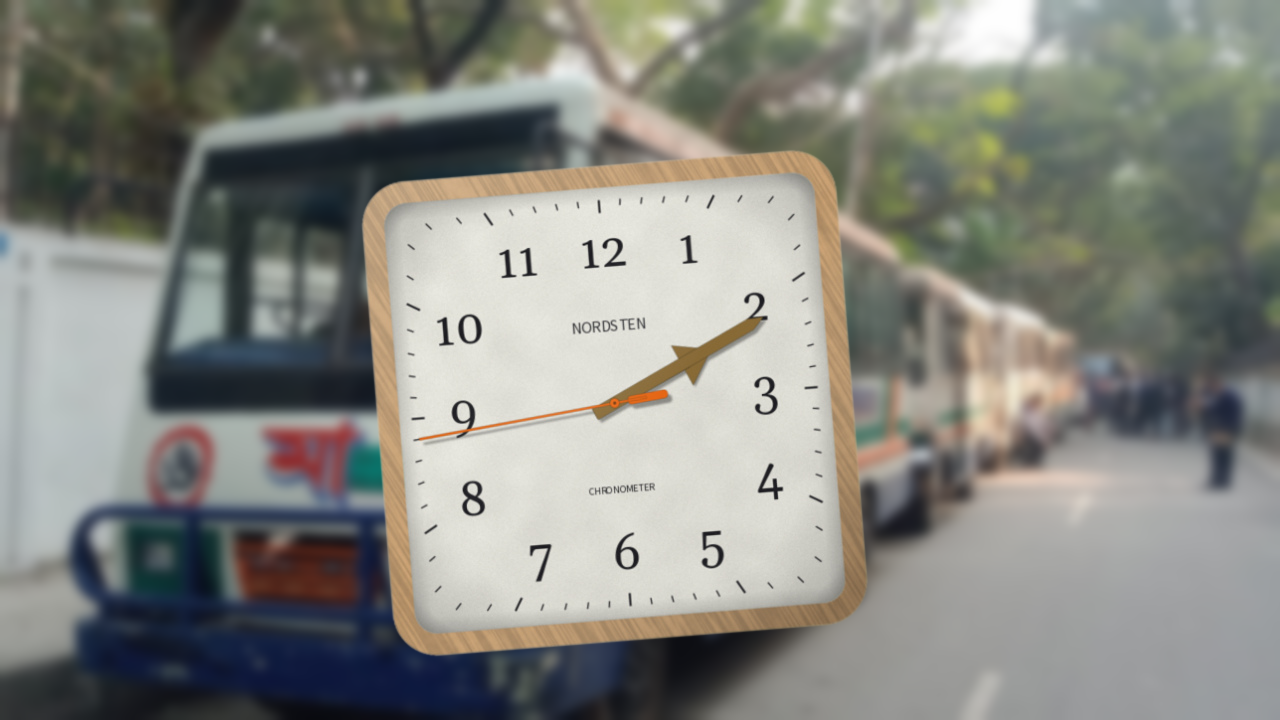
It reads 2.10.44
